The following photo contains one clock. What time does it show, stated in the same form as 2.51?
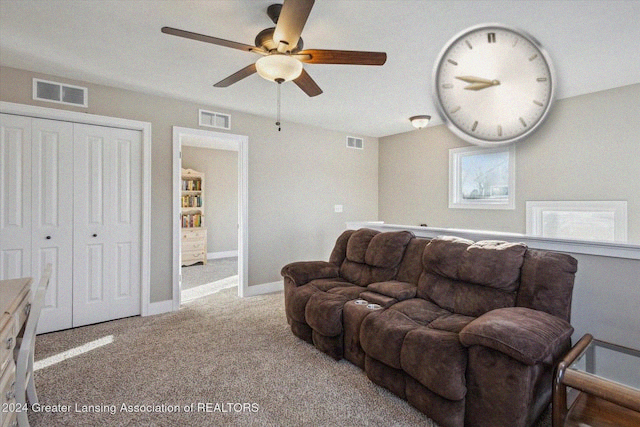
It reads 8.47
